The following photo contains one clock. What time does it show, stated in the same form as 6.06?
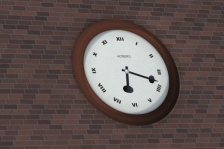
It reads 6.18
